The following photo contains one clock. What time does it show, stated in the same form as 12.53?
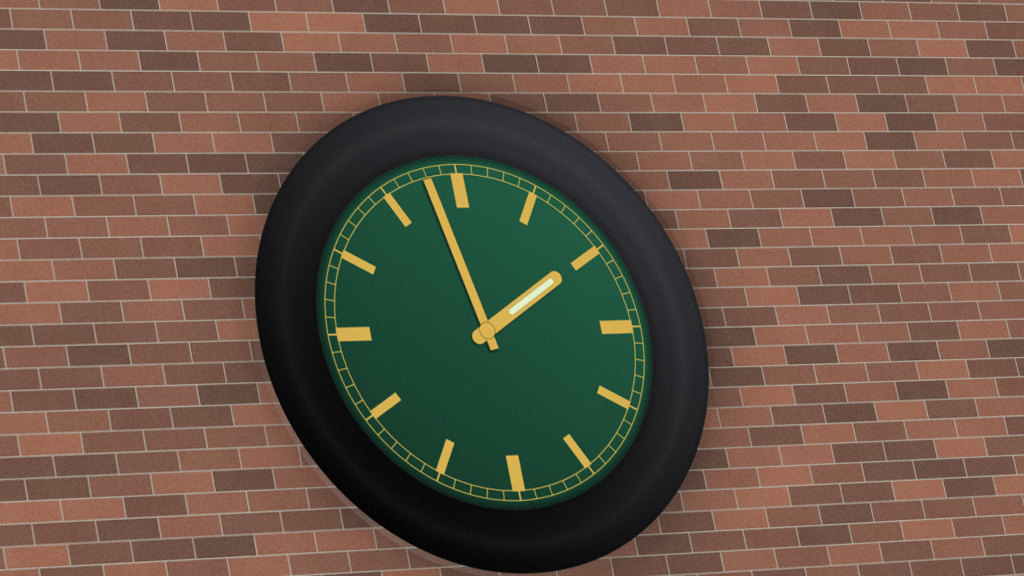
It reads 1.58
